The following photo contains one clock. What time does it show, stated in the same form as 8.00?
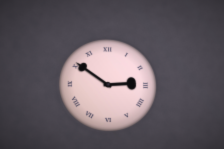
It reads 2.51
